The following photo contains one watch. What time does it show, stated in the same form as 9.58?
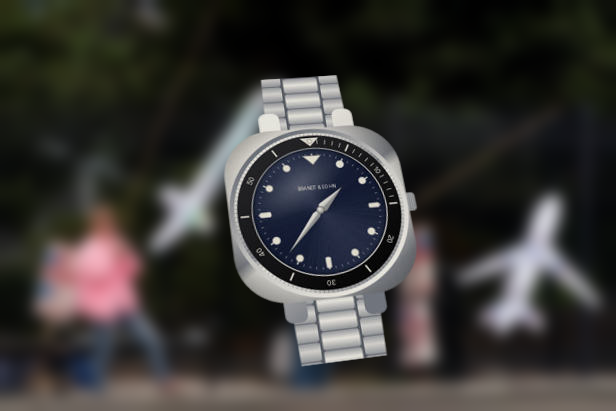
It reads 1.37
